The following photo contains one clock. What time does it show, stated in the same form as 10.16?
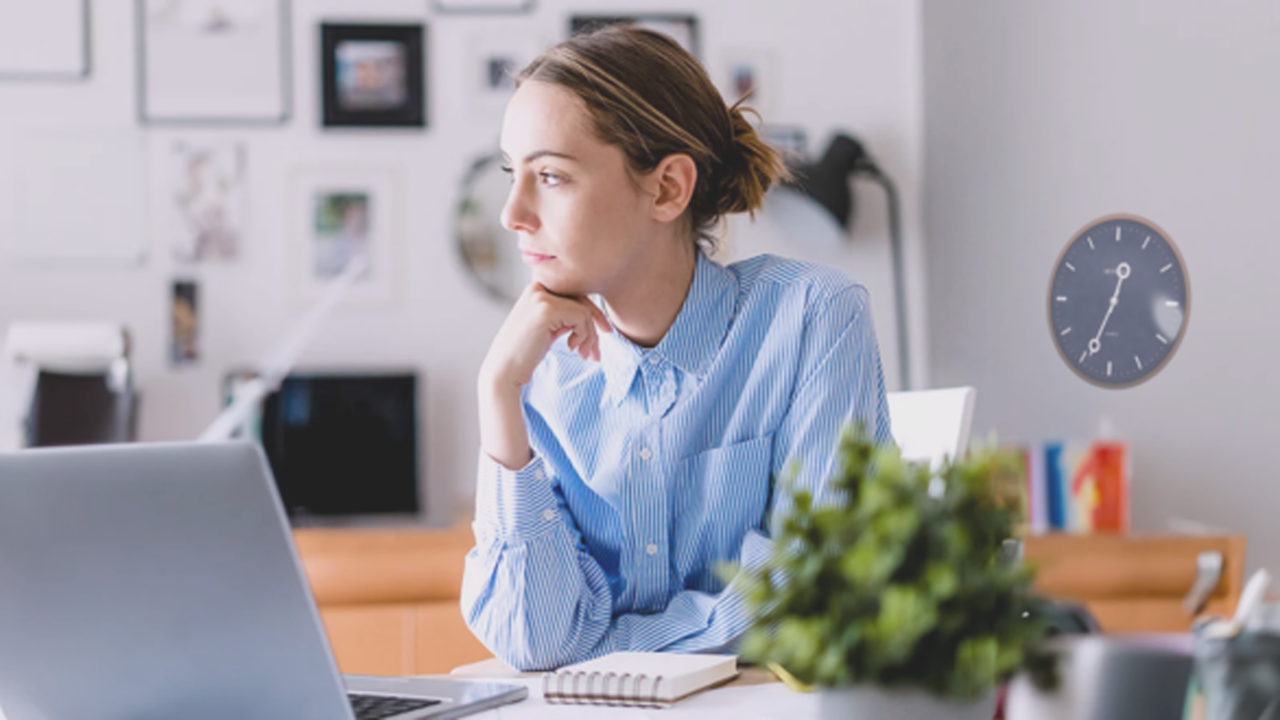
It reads 12.34
